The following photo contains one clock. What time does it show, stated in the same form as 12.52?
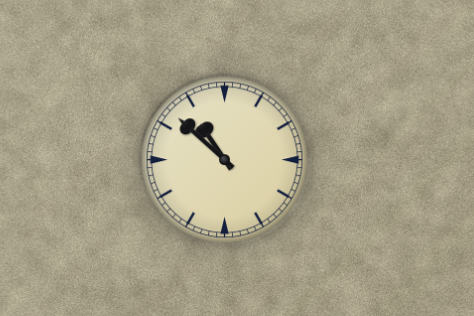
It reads 10.52
